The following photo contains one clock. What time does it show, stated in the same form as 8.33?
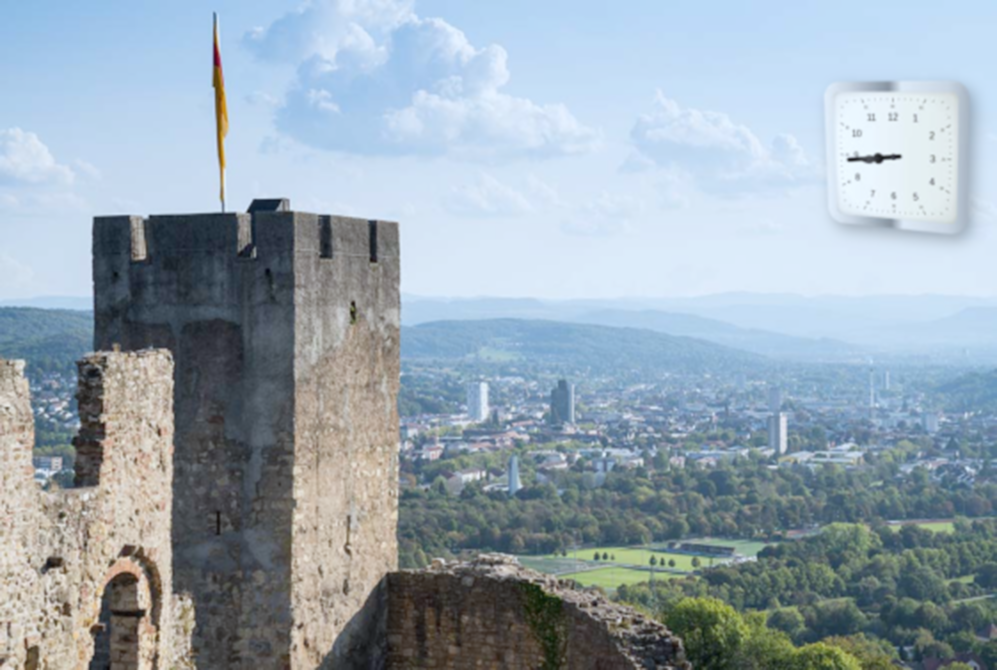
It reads 8.44
